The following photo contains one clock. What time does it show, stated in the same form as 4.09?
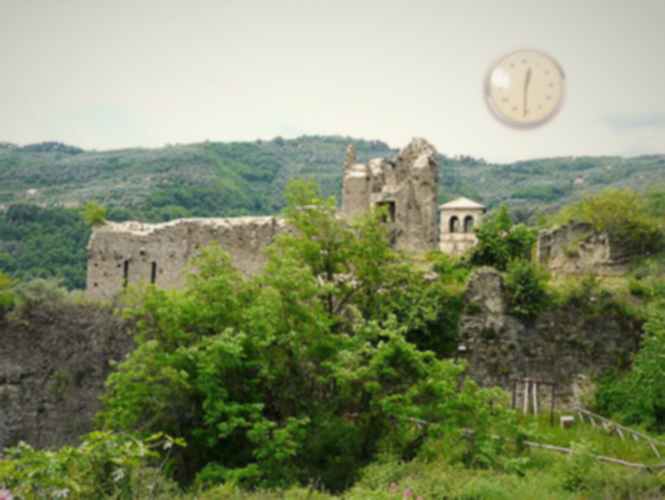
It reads 12.31
